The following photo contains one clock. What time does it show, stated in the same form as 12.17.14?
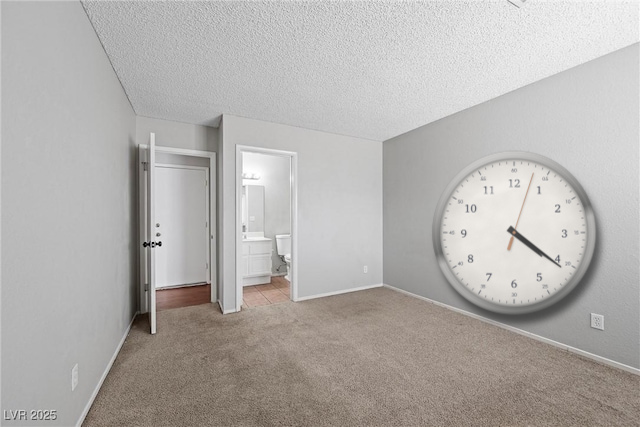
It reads 4.21.03
